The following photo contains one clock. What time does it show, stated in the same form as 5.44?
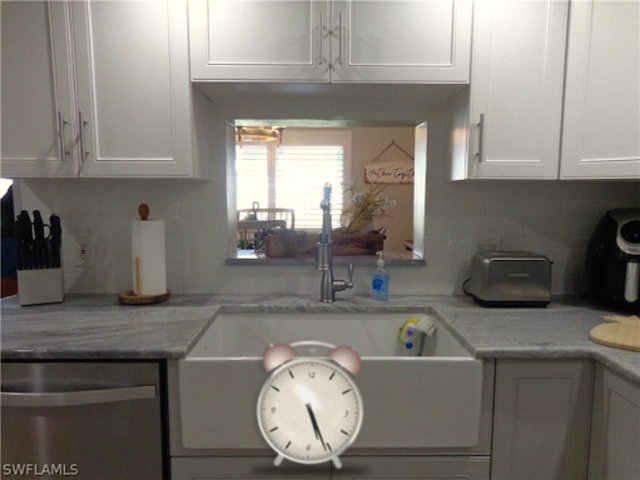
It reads 5.26
